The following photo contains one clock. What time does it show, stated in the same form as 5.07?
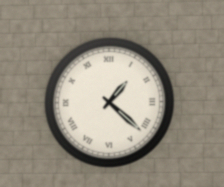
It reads 1.22
